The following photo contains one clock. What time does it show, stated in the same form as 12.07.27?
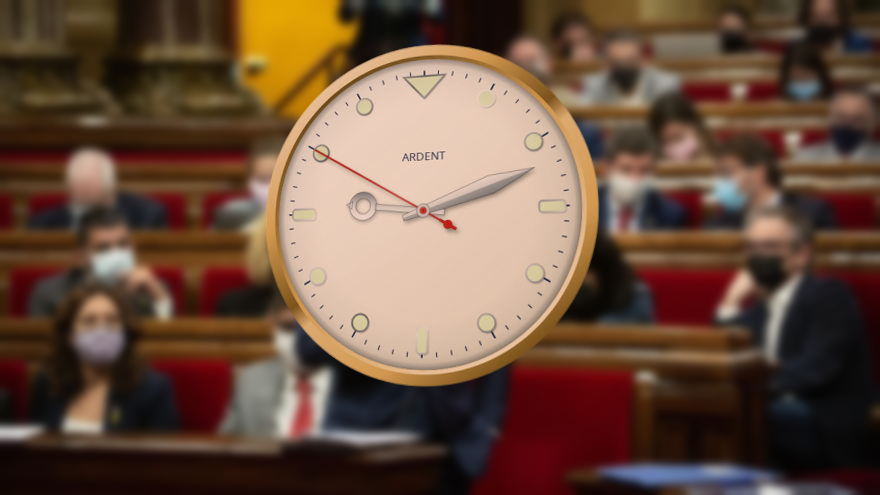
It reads 9.11.50
